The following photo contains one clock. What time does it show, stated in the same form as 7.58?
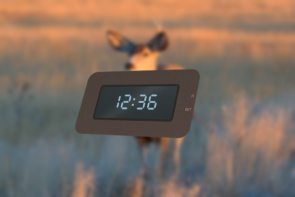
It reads 12.36
